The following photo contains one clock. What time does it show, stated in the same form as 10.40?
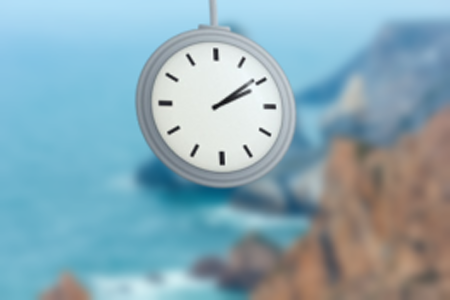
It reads 2.09
